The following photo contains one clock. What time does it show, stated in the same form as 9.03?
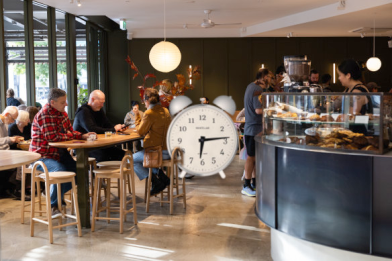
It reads 6.14
